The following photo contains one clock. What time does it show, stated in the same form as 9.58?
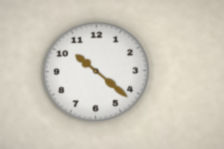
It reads 10.22
